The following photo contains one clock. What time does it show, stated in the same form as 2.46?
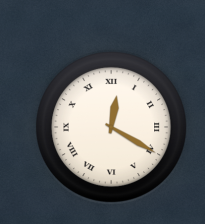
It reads 12.20
